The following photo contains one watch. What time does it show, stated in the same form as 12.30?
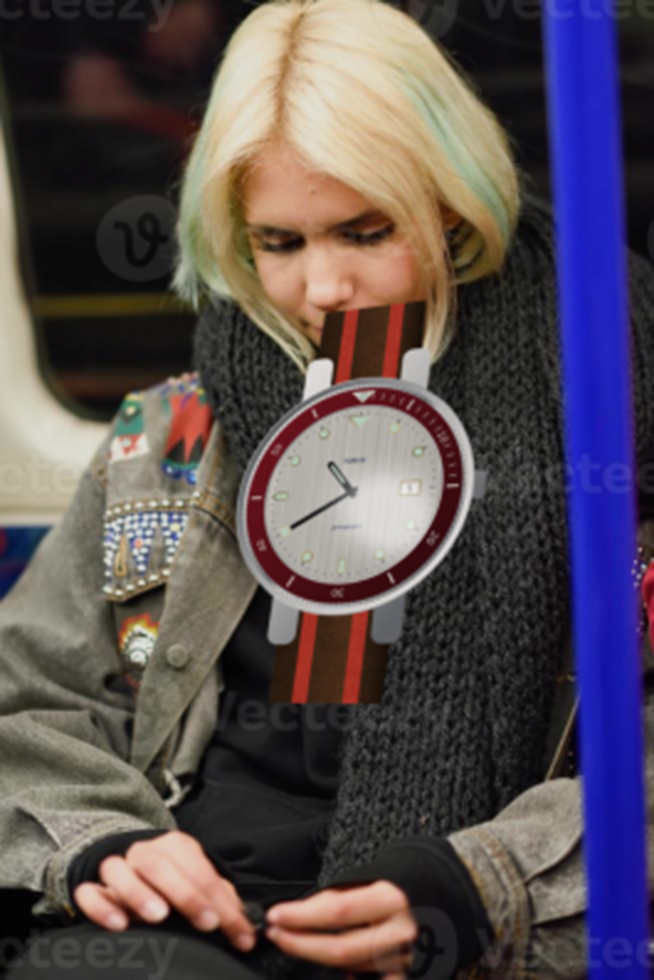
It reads 10.40
